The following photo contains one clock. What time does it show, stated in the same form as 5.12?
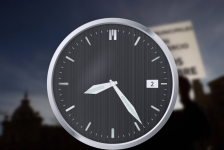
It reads 8.24
